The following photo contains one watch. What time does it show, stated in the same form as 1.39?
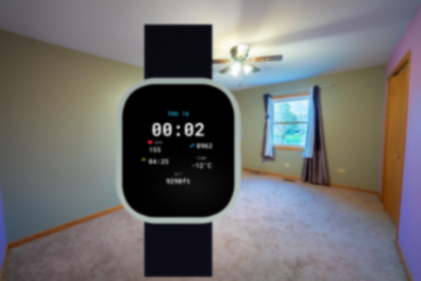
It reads 0.02
